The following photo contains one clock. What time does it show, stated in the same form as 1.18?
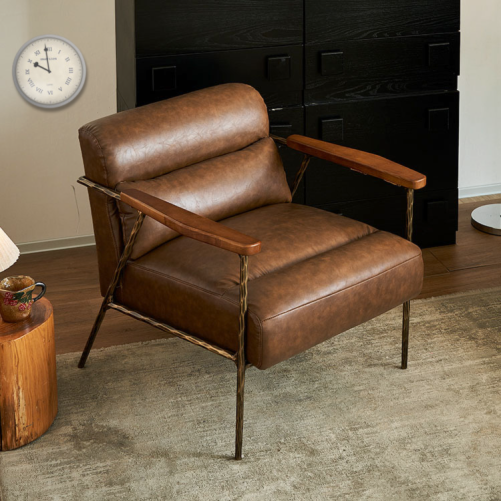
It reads 9.59
